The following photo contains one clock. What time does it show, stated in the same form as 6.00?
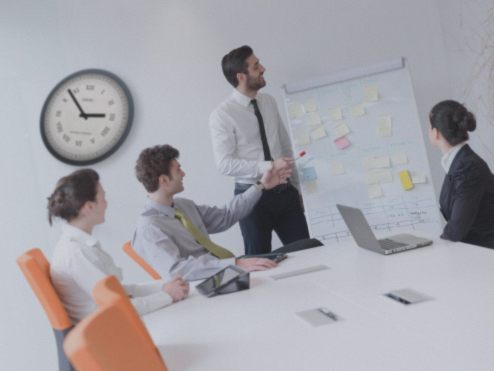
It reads 2.53
